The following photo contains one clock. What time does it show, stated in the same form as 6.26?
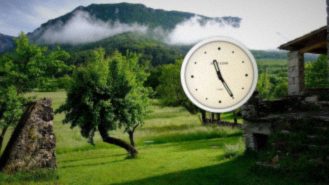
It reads 11.25
